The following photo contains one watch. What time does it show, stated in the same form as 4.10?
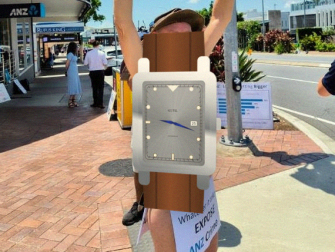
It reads 9.18
